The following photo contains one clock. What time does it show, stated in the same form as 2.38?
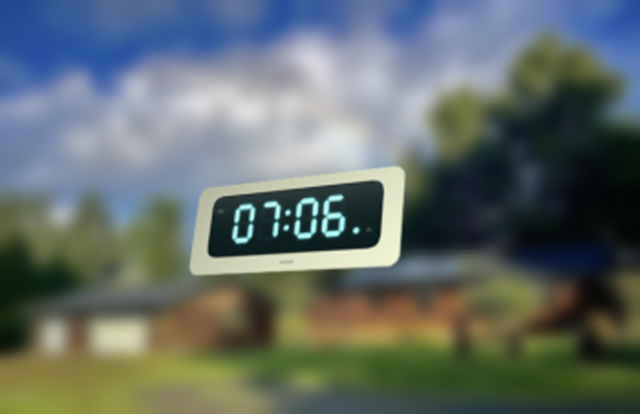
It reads 7.06
